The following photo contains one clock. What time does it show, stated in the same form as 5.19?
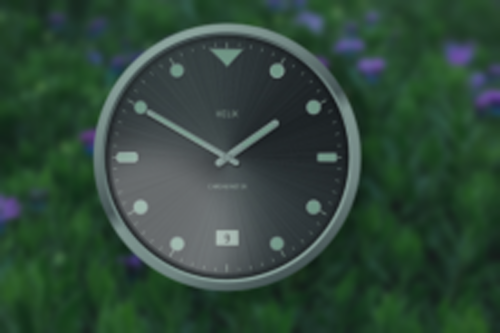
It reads 1.50
